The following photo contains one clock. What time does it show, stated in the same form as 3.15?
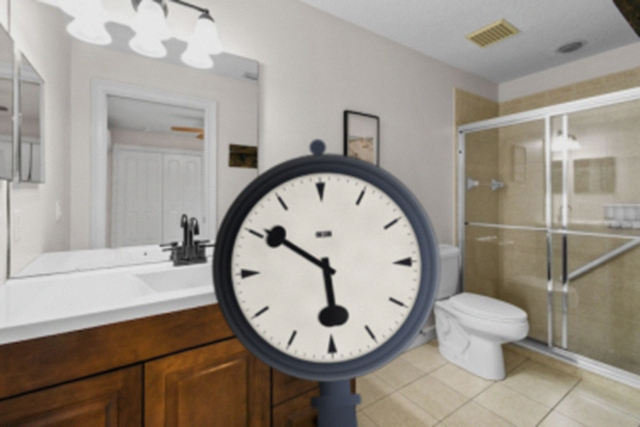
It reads 5.51
